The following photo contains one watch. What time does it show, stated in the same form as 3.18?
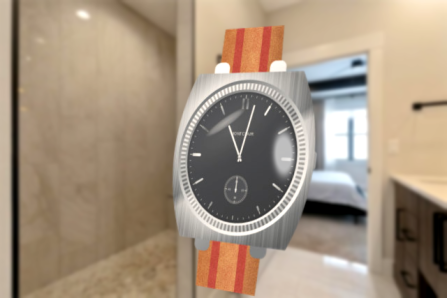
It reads 11.02
